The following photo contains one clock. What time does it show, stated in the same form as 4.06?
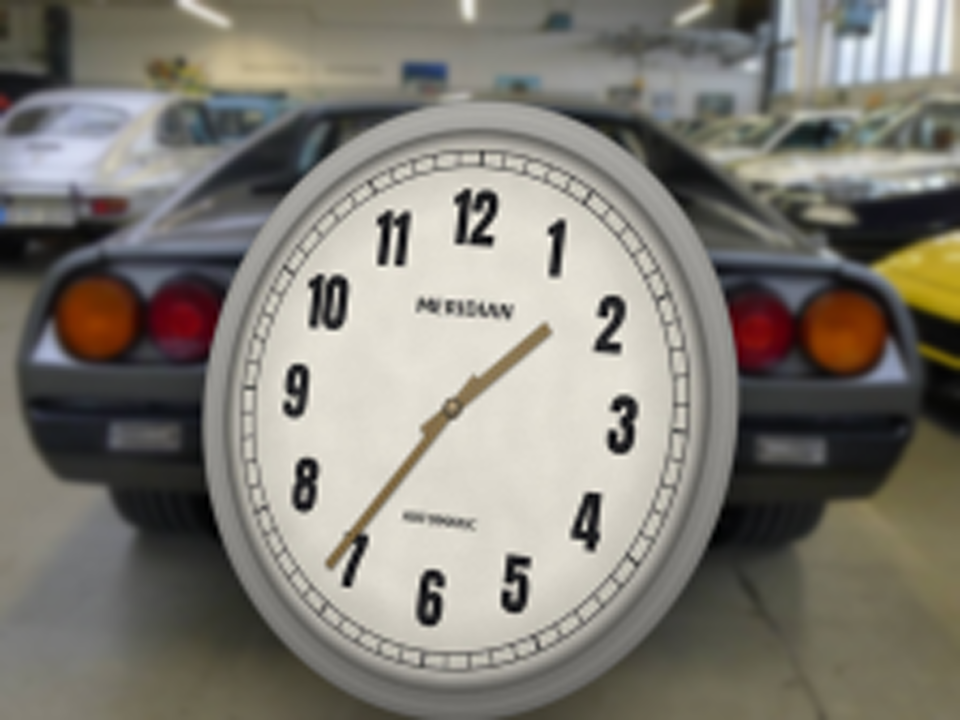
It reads 1.36
